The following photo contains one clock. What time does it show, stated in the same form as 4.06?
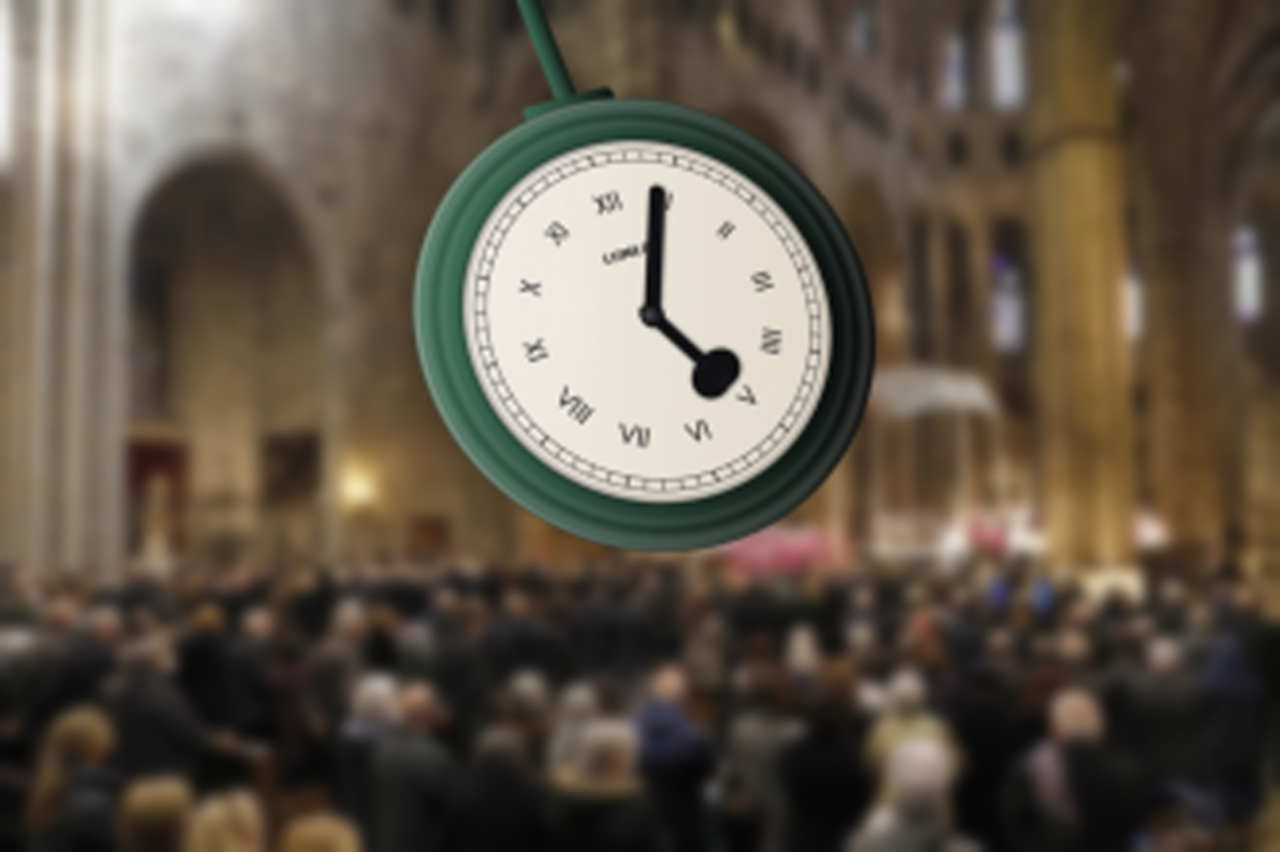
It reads 5.04
